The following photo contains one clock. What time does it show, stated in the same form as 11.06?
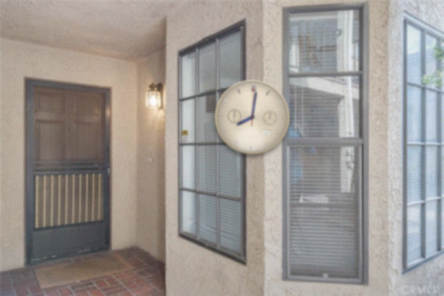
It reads 8.01
